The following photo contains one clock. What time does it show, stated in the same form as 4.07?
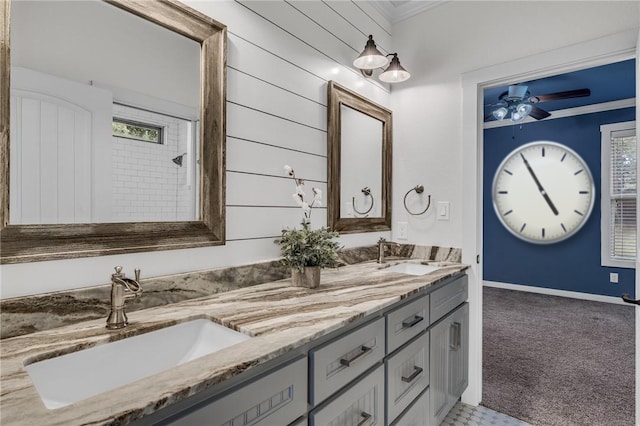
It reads 4.55
